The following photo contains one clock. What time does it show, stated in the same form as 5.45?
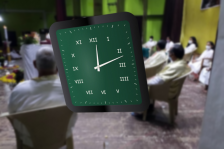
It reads 12.12
